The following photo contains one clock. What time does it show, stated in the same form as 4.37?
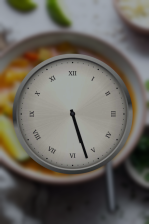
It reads 5.27
